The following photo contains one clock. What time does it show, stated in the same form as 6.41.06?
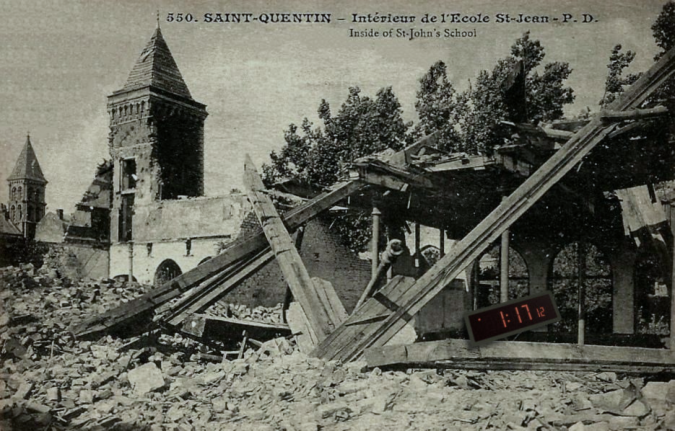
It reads 1.17.12
